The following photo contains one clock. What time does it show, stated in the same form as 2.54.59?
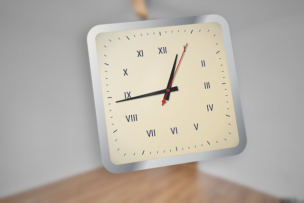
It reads 12.44.05
